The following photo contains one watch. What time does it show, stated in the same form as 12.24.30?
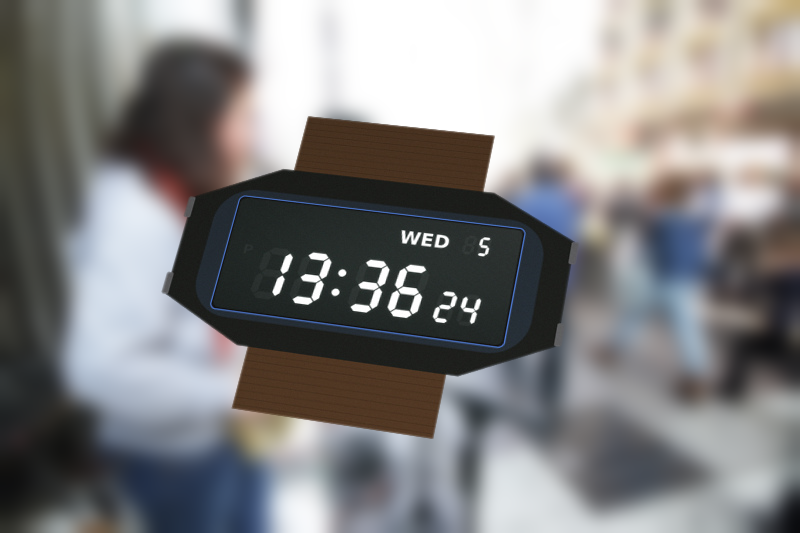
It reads 13.36.24
